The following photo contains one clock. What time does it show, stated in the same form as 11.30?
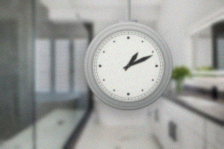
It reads 1.11
